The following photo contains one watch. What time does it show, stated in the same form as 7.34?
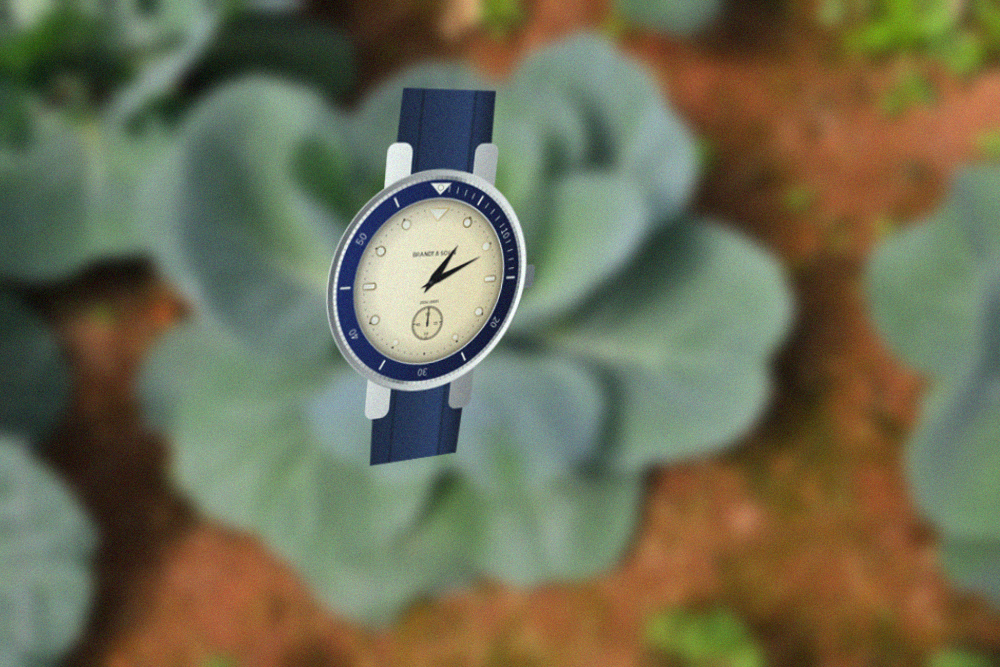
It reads 1.11
